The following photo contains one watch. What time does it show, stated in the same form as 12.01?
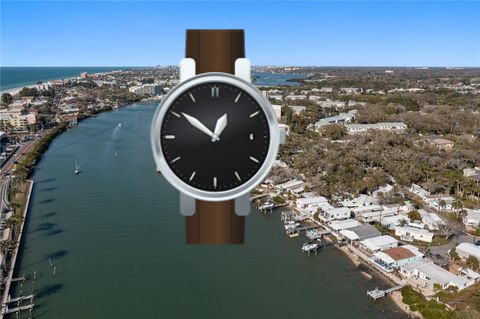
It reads 12.51
